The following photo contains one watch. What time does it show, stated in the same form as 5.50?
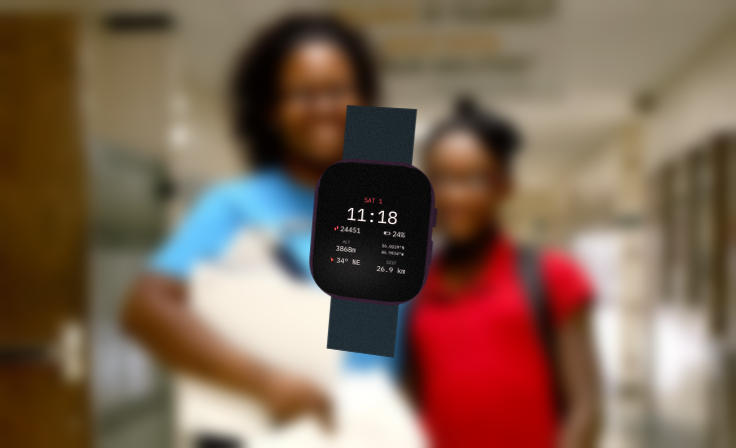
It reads 11.18
